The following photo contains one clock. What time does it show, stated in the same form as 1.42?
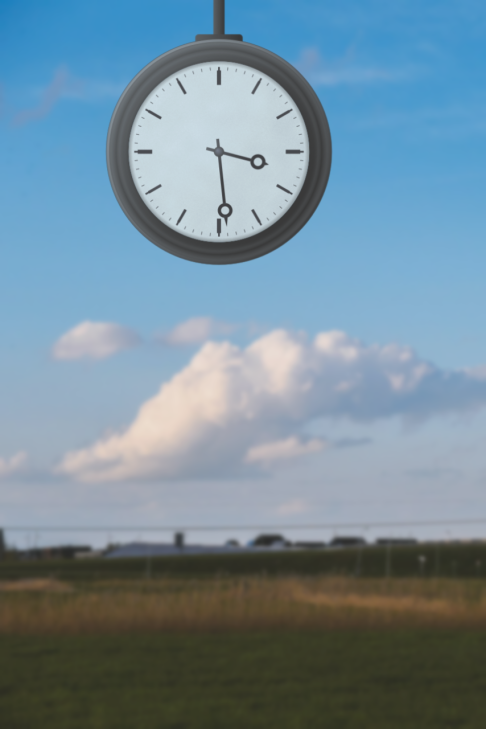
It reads 3.29
